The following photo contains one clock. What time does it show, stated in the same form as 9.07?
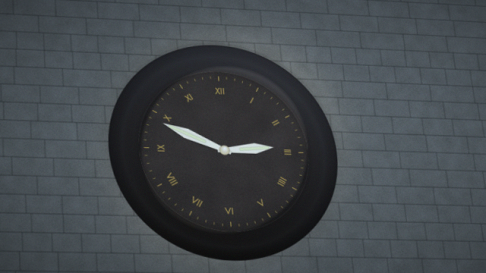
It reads 2.49
